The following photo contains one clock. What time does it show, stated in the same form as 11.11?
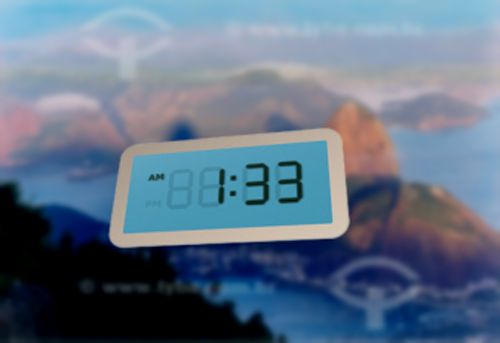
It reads 1.33
